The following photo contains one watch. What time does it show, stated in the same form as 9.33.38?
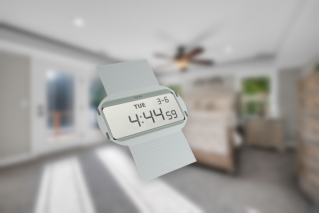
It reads 4.44.59
